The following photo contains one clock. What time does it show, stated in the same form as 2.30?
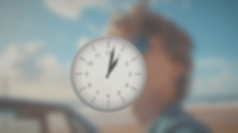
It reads 1.02
